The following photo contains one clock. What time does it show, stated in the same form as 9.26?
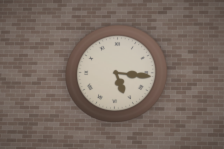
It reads 5.16
